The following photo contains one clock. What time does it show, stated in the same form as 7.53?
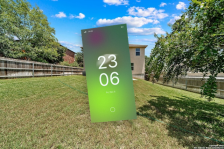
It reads 23.06
